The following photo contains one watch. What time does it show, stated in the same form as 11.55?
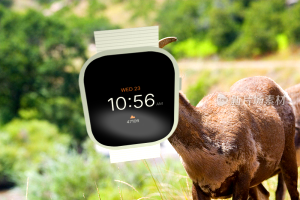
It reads 10.56
